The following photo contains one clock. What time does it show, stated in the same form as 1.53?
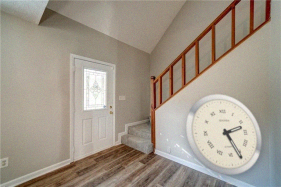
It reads 2.26
